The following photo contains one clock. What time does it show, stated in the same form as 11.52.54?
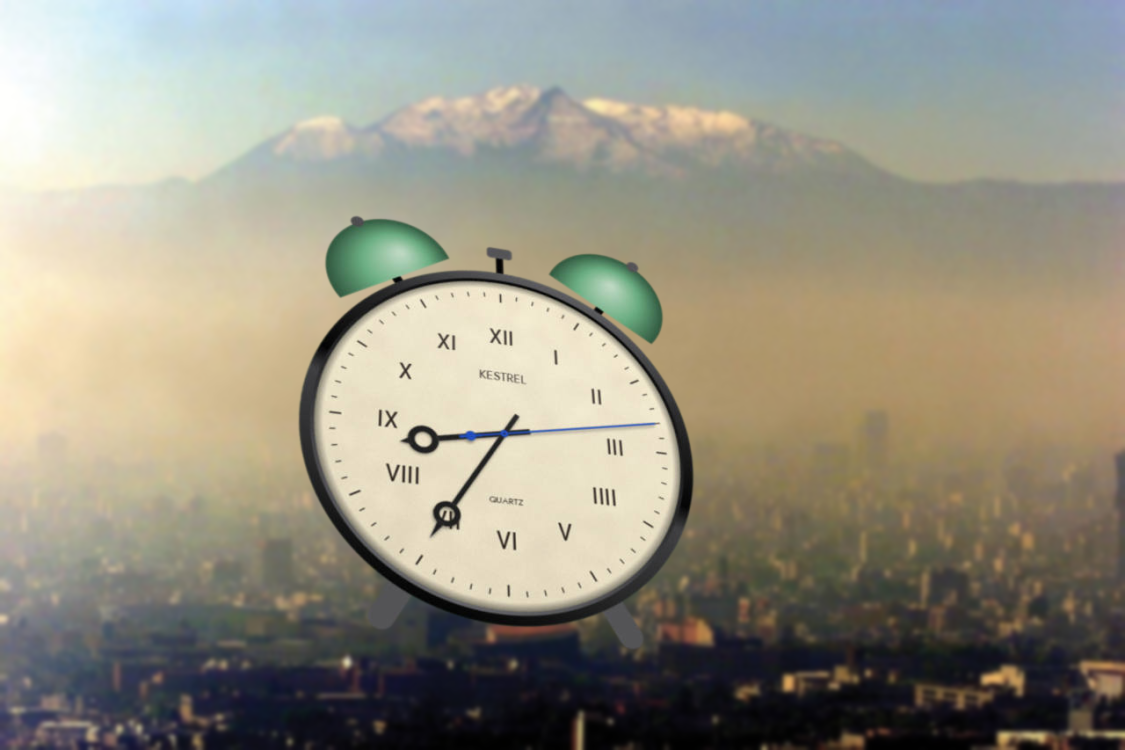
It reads 8.35.13
